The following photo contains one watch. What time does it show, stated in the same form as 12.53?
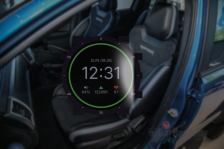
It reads 12.31
